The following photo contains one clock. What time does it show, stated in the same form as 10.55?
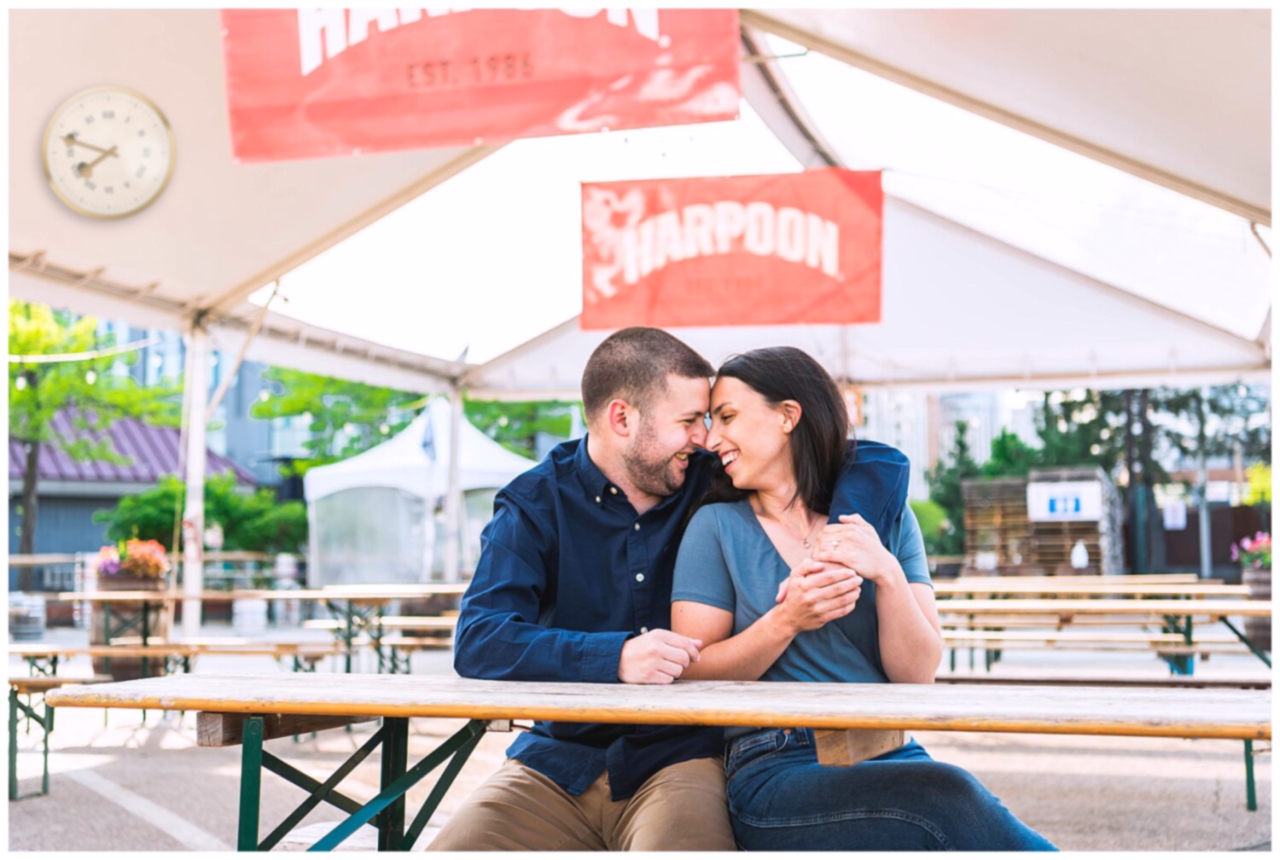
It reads 7.48
